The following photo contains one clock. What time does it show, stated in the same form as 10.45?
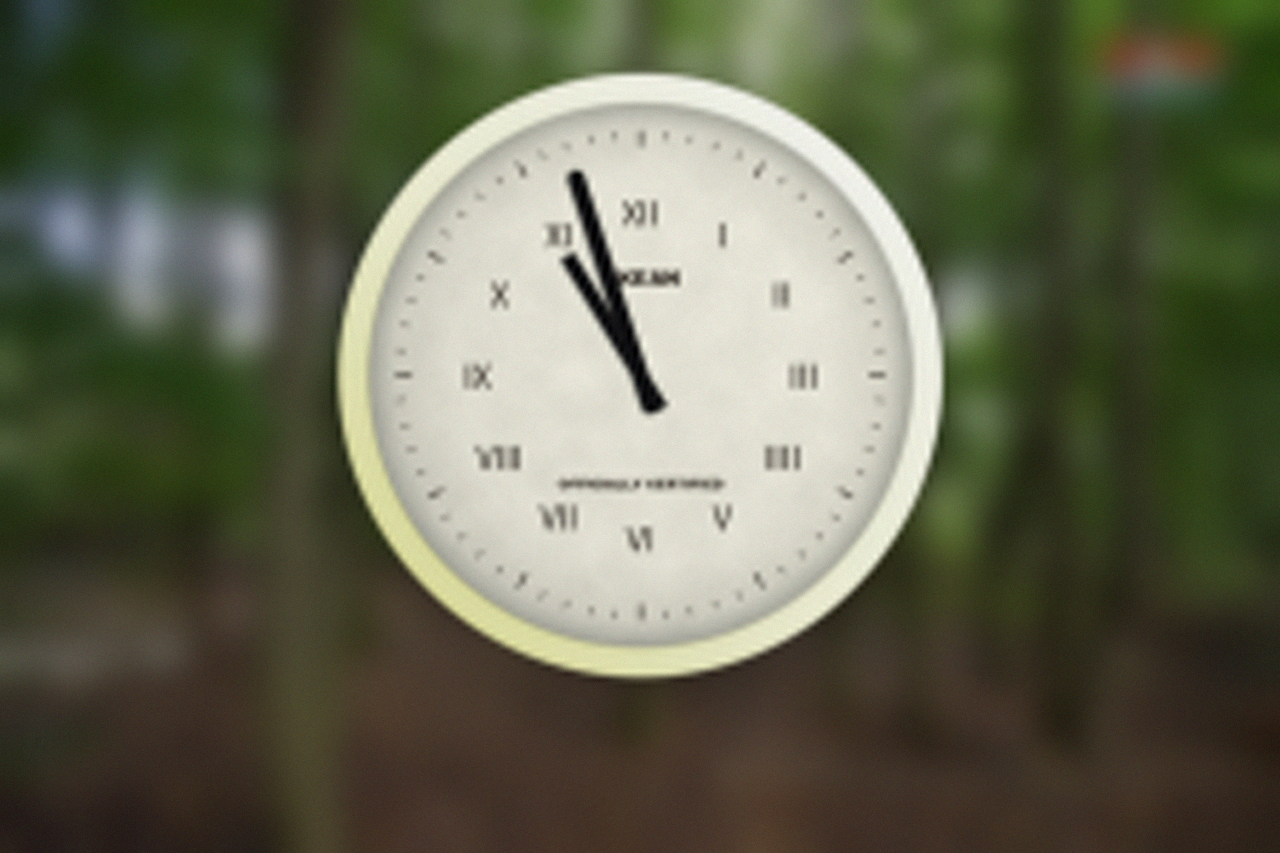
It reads 10.57
